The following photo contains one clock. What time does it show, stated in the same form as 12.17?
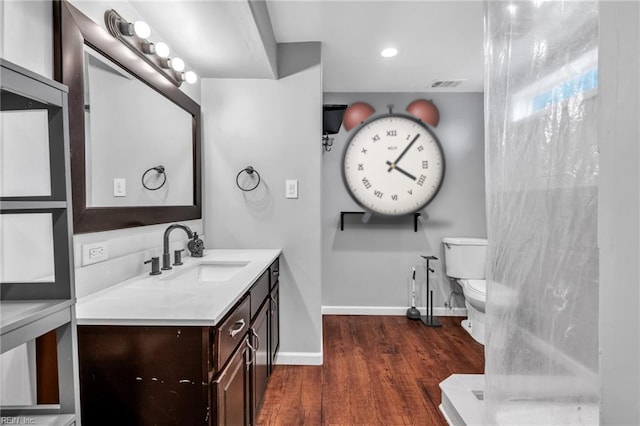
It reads 4.07
